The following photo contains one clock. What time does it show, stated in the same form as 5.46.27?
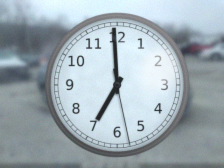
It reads 6.59.28
